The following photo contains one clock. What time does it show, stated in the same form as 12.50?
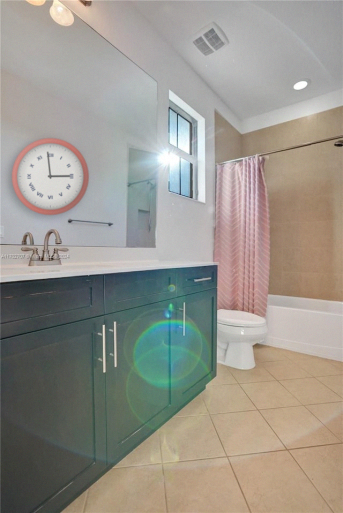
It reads 2.59
